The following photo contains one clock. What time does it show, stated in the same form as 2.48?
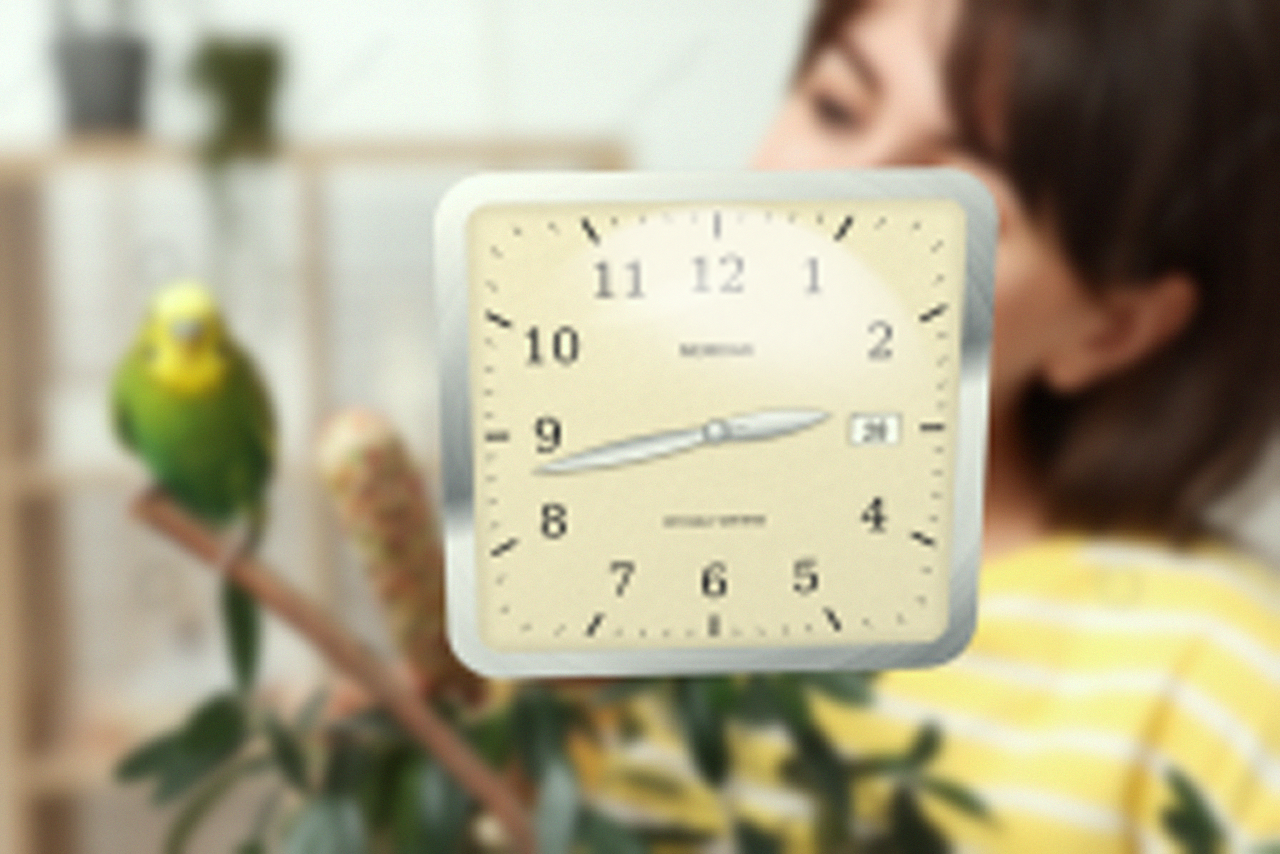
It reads 2.43
